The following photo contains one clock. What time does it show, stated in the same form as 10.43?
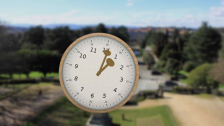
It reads 1.01
